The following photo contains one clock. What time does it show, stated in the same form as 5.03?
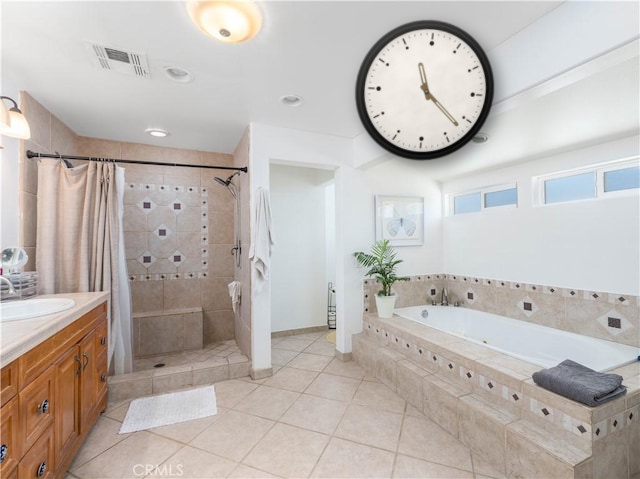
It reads 11.22
